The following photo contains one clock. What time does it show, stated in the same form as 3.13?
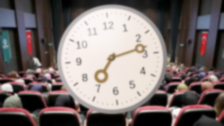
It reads 7.13
